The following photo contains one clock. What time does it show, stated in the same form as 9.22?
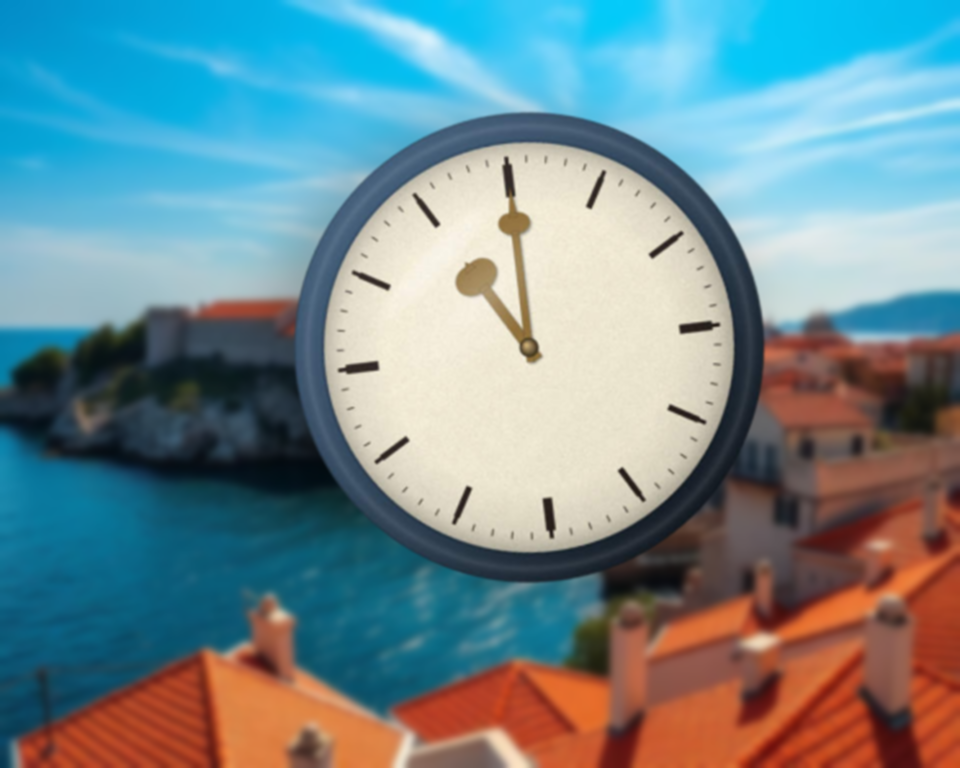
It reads 11.00
